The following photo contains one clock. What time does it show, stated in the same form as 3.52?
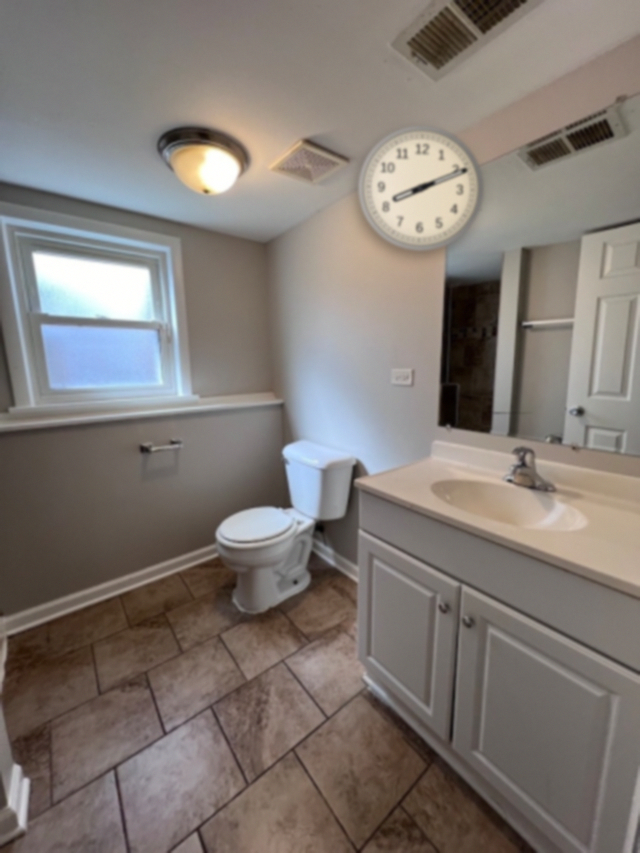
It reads 8.11
